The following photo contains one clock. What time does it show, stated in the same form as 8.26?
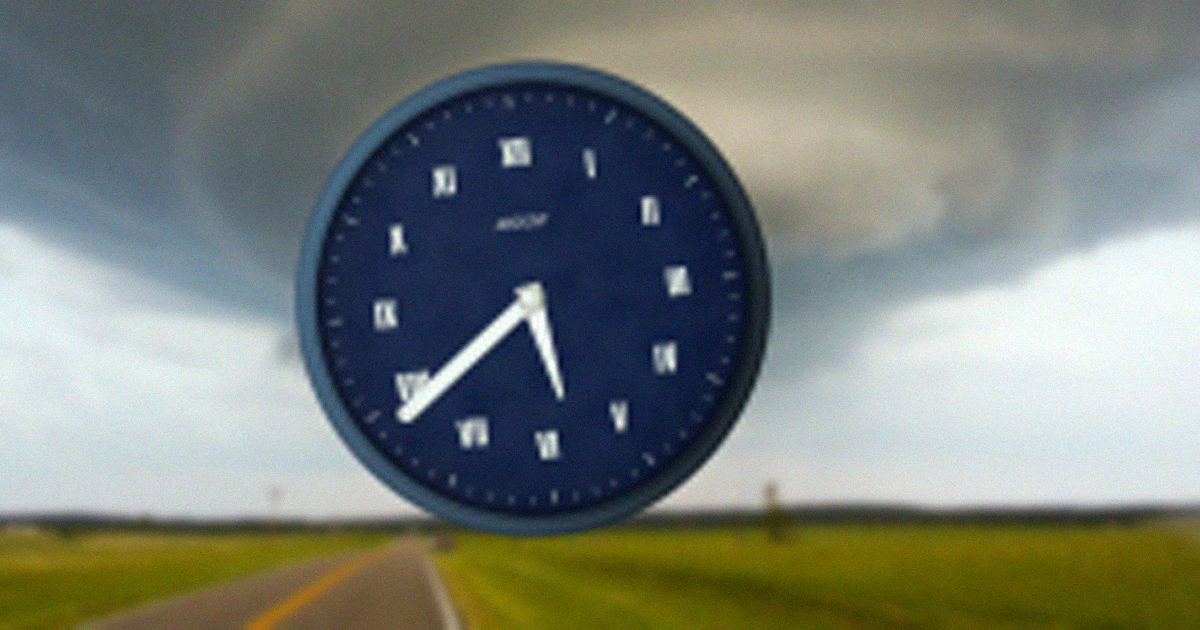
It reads 5.39
